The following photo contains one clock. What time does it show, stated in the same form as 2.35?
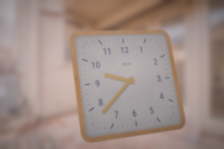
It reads 9.38
